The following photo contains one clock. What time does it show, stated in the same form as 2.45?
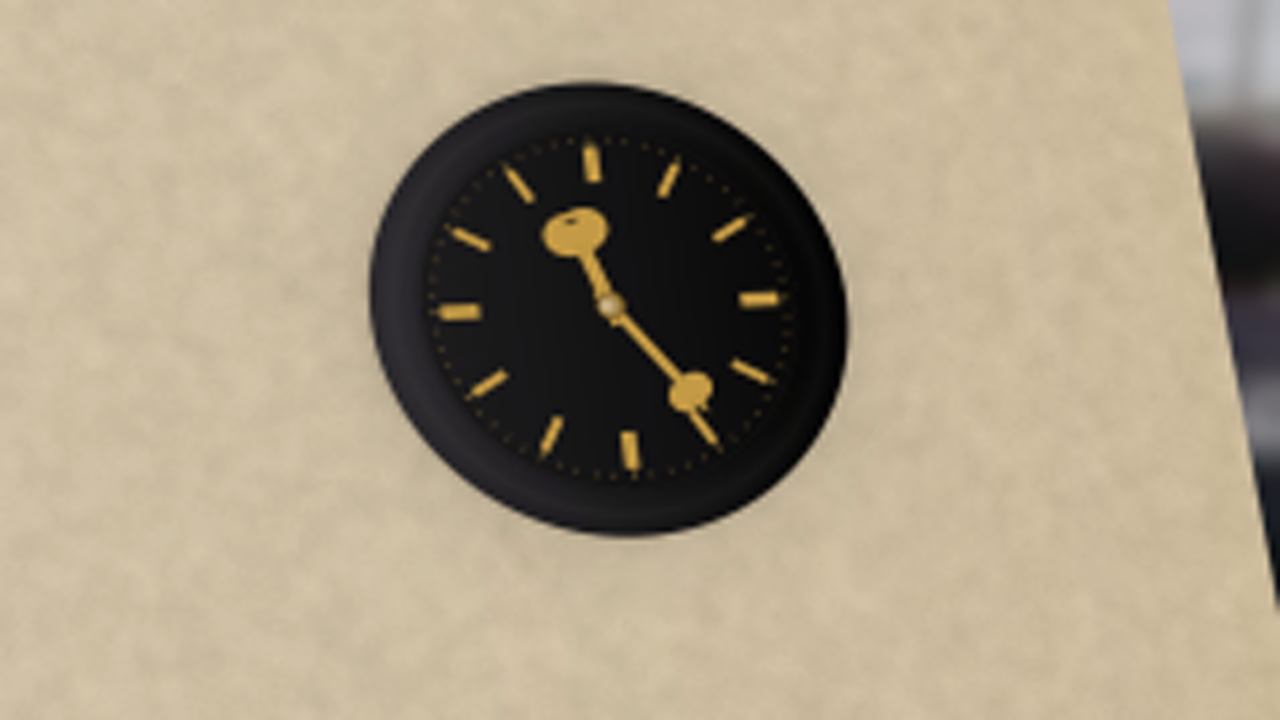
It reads 11.24
